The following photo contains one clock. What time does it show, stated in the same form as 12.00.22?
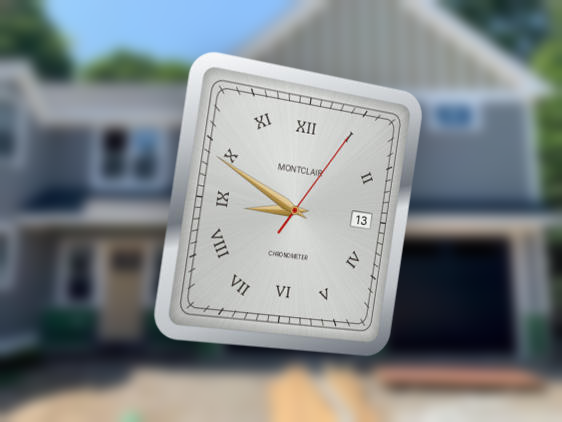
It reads 8.49.05
